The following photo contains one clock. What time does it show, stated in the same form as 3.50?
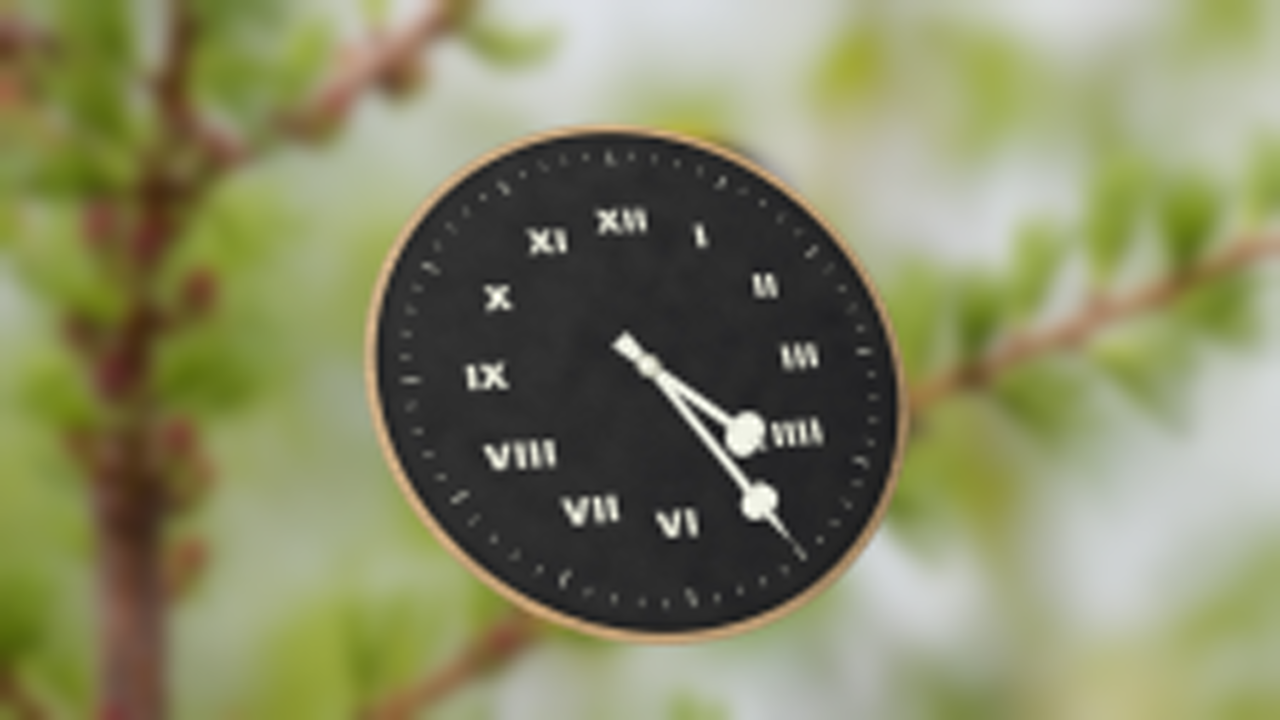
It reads 4.25
